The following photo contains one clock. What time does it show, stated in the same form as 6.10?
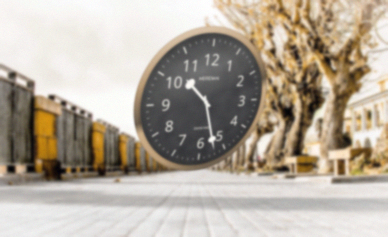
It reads 10.27
